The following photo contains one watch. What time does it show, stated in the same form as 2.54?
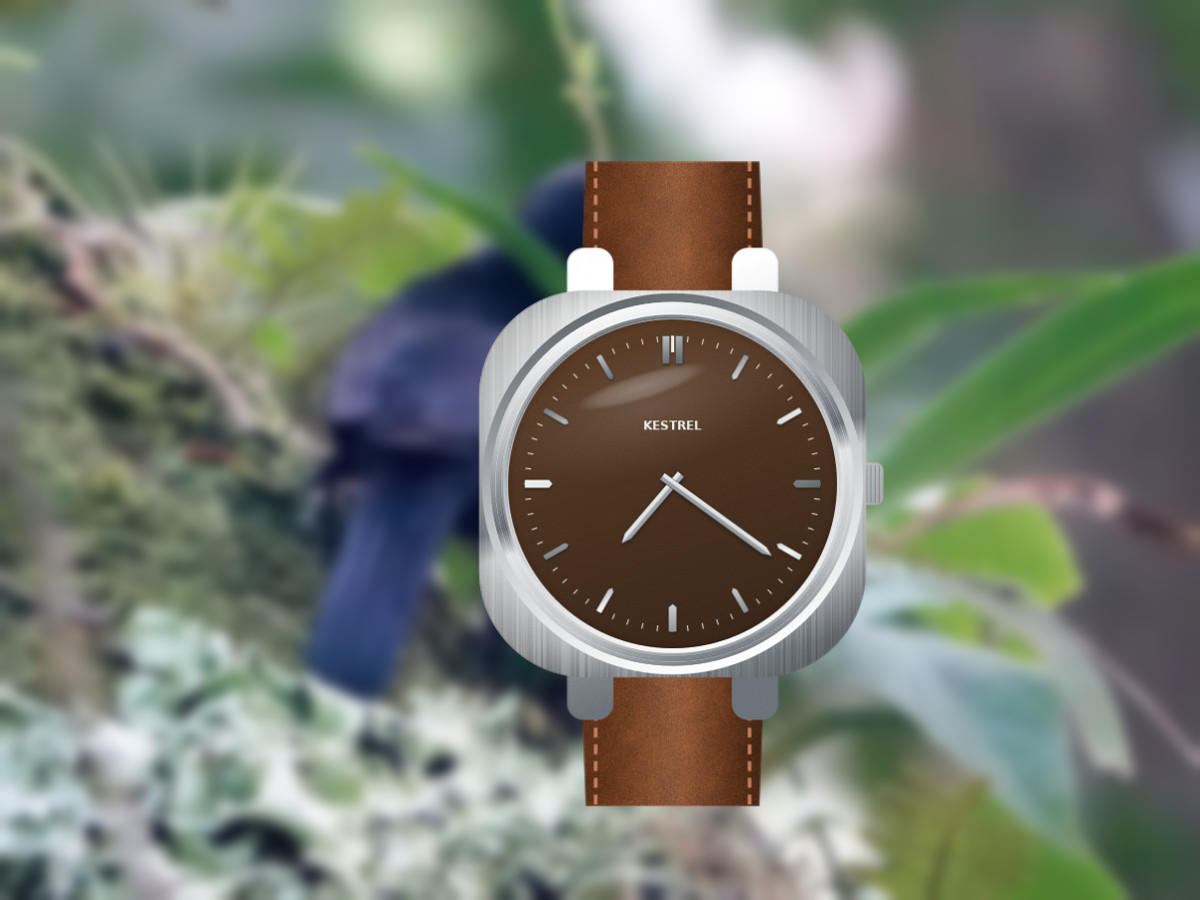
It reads 7.21
